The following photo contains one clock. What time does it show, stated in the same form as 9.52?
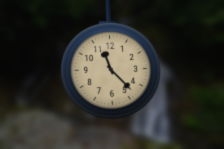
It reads 11.23
